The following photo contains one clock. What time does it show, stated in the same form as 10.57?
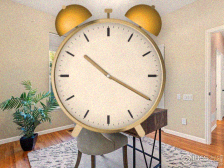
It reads 10.20
